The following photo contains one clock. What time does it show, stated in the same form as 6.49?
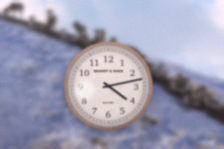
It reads 4.13
